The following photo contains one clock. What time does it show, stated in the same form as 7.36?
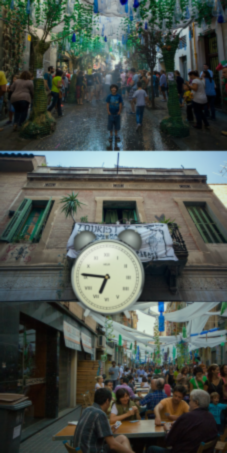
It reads 6.46
